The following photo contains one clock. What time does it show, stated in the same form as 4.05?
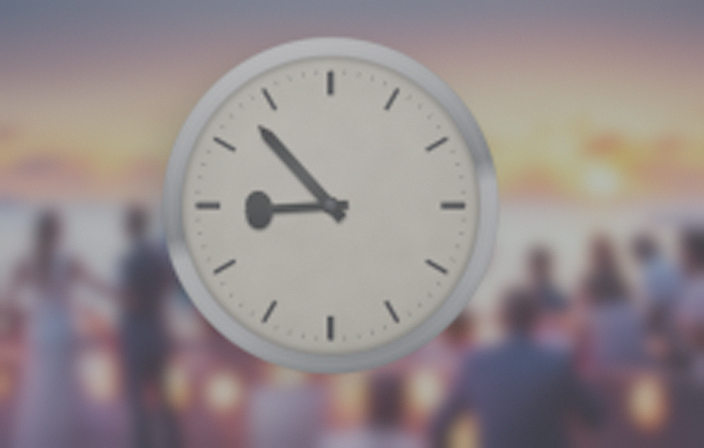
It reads 8.53
